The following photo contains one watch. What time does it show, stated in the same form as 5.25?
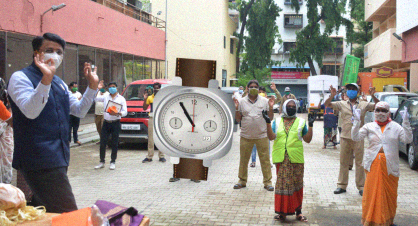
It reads 10.55
